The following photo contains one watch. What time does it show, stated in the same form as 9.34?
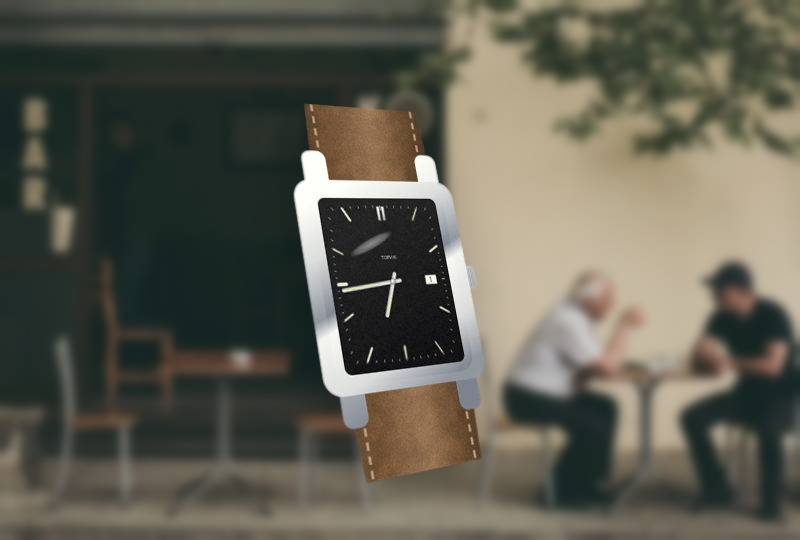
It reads 6.44
